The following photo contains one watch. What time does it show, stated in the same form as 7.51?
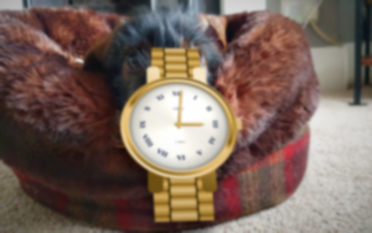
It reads 3.01
